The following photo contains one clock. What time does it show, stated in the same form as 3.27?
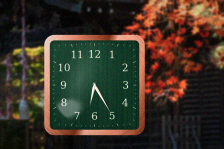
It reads 6.25
